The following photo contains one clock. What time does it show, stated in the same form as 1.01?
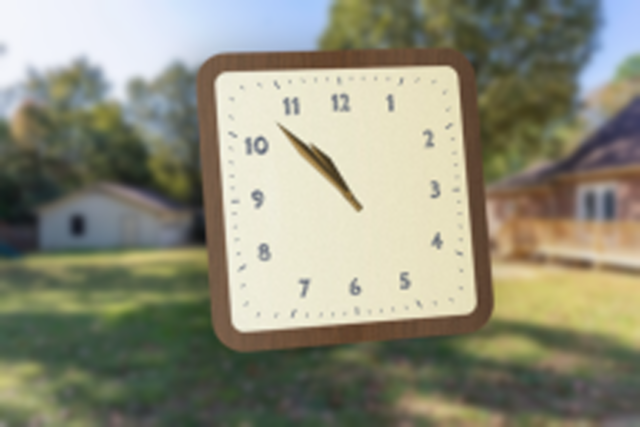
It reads 10.53
